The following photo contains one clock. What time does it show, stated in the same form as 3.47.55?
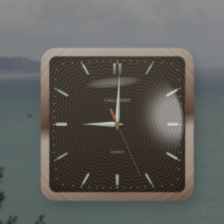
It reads 9.00.26
